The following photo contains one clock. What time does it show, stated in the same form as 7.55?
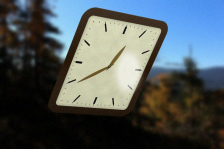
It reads 12.39
